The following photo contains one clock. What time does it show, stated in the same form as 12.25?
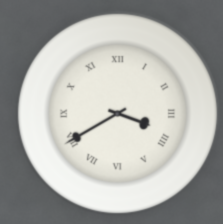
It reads 3.40
